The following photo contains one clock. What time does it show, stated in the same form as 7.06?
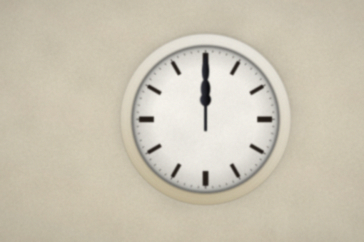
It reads 12.00
